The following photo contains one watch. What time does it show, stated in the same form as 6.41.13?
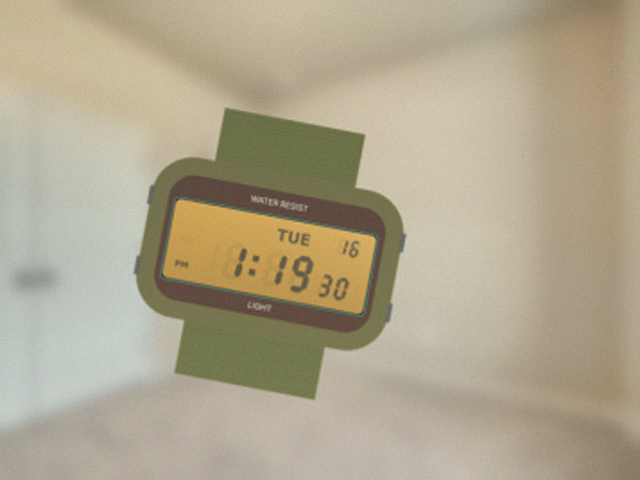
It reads 1.19.30
